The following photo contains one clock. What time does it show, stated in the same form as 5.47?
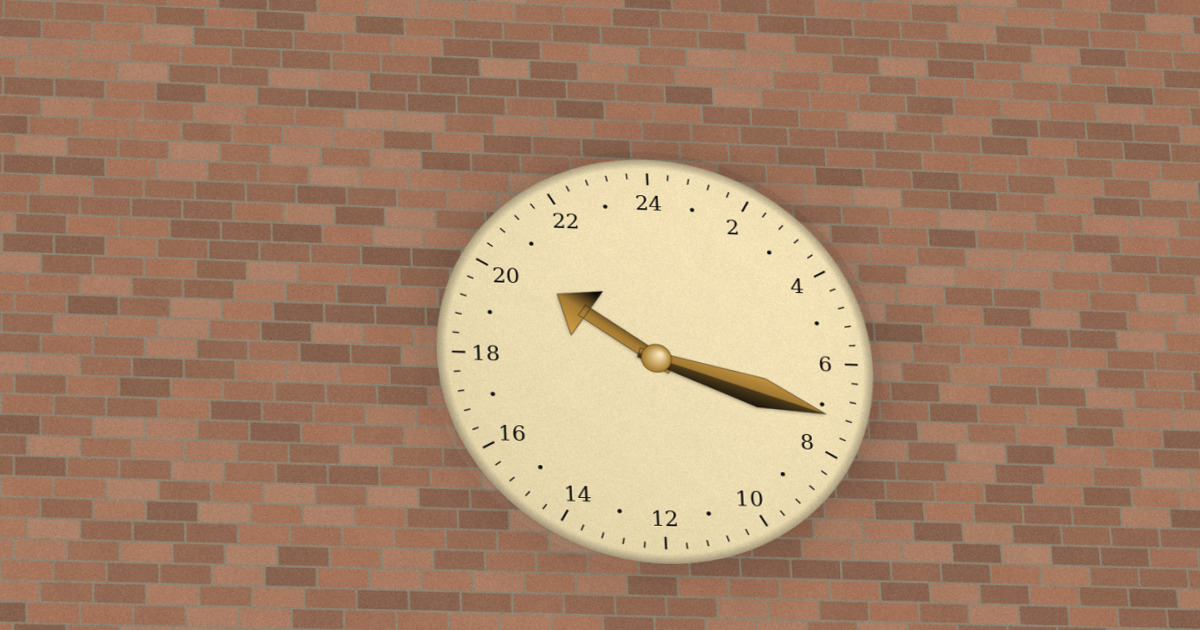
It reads 20.18
